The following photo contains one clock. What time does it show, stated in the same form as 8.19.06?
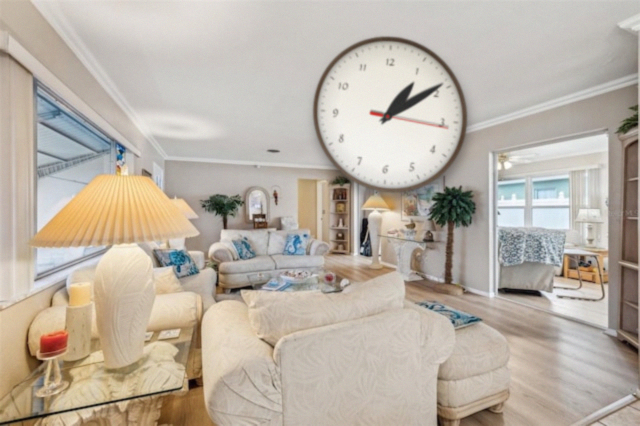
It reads 1.09.16
